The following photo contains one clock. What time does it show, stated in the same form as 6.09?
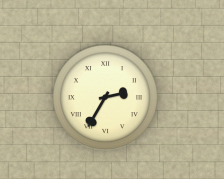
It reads 2.35
